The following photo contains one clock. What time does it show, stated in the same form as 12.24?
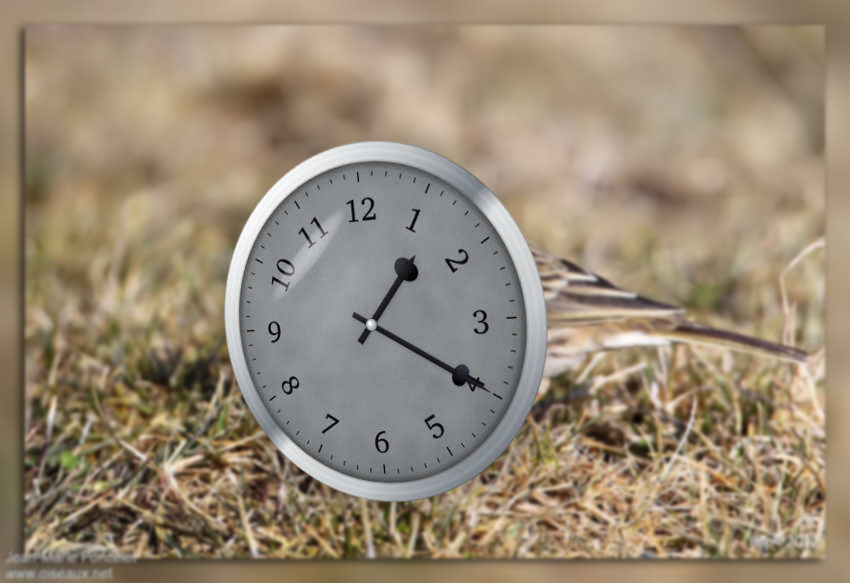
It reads 1.20
